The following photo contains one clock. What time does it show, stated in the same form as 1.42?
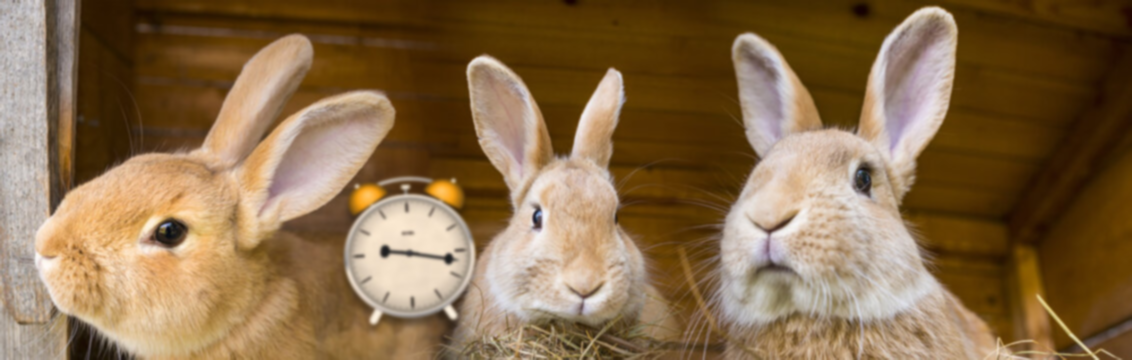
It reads 9.17
